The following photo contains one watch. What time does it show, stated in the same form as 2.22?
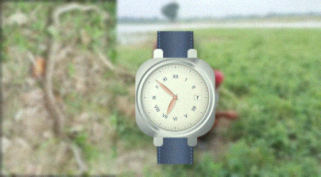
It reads 6.52
